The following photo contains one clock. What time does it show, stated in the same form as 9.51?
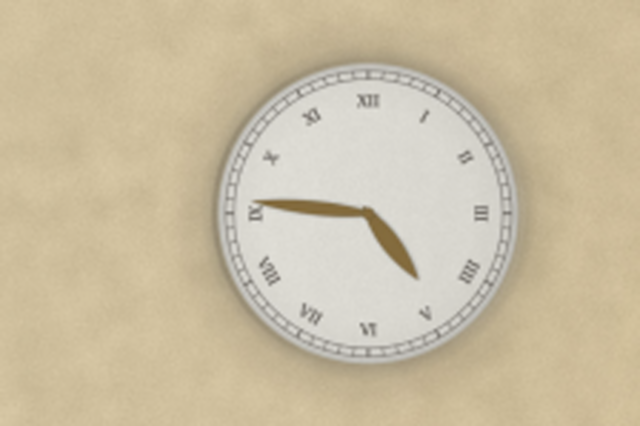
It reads 4.46
